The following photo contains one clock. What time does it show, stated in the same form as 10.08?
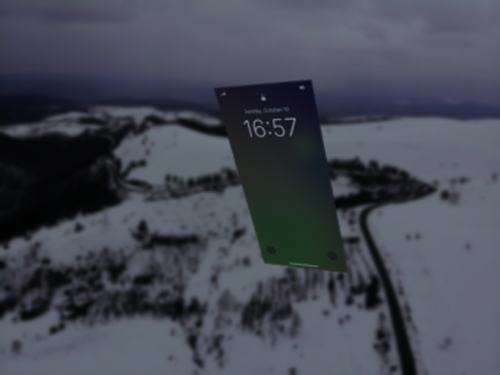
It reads 16.57
